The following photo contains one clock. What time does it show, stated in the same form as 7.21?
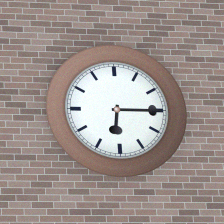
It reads 6.15
